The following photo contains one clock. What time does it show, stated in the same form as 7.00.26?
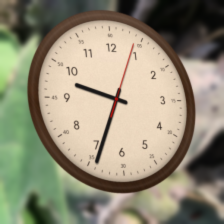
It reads 9.34.04
